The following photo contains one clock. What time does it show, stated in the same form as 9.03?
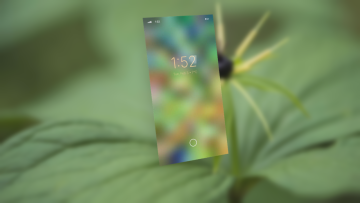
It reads 1.52
